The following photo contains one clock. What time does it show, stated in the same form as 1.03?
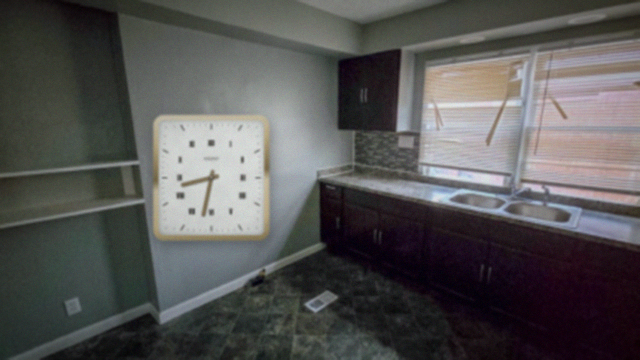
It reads 8.32
